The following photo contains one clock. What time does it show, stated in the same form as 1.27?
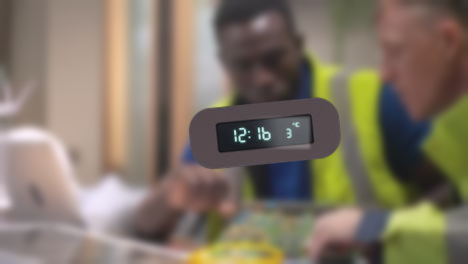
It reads 12.16
